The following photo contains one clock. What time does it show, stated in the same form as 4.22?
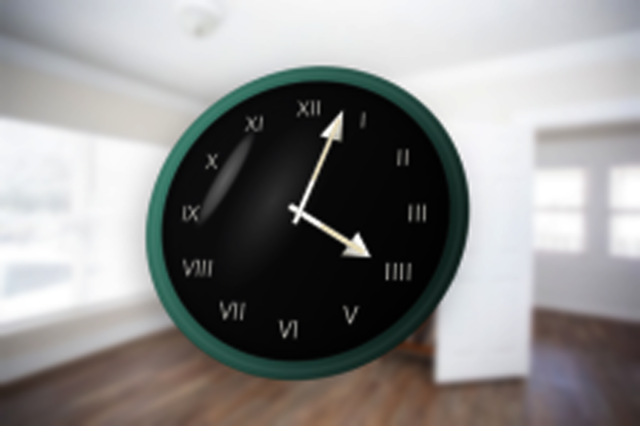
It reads 4.03
